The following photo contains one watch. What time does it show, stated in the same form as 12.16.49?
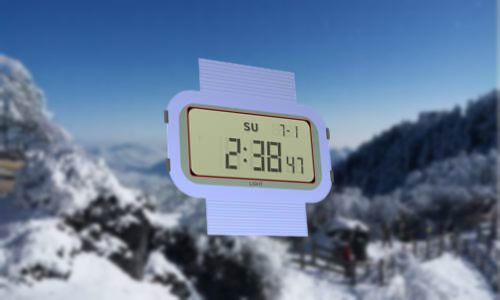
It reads 2.38.47
